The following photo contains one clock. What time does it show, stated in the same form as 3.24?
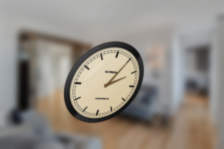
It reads 2.05
